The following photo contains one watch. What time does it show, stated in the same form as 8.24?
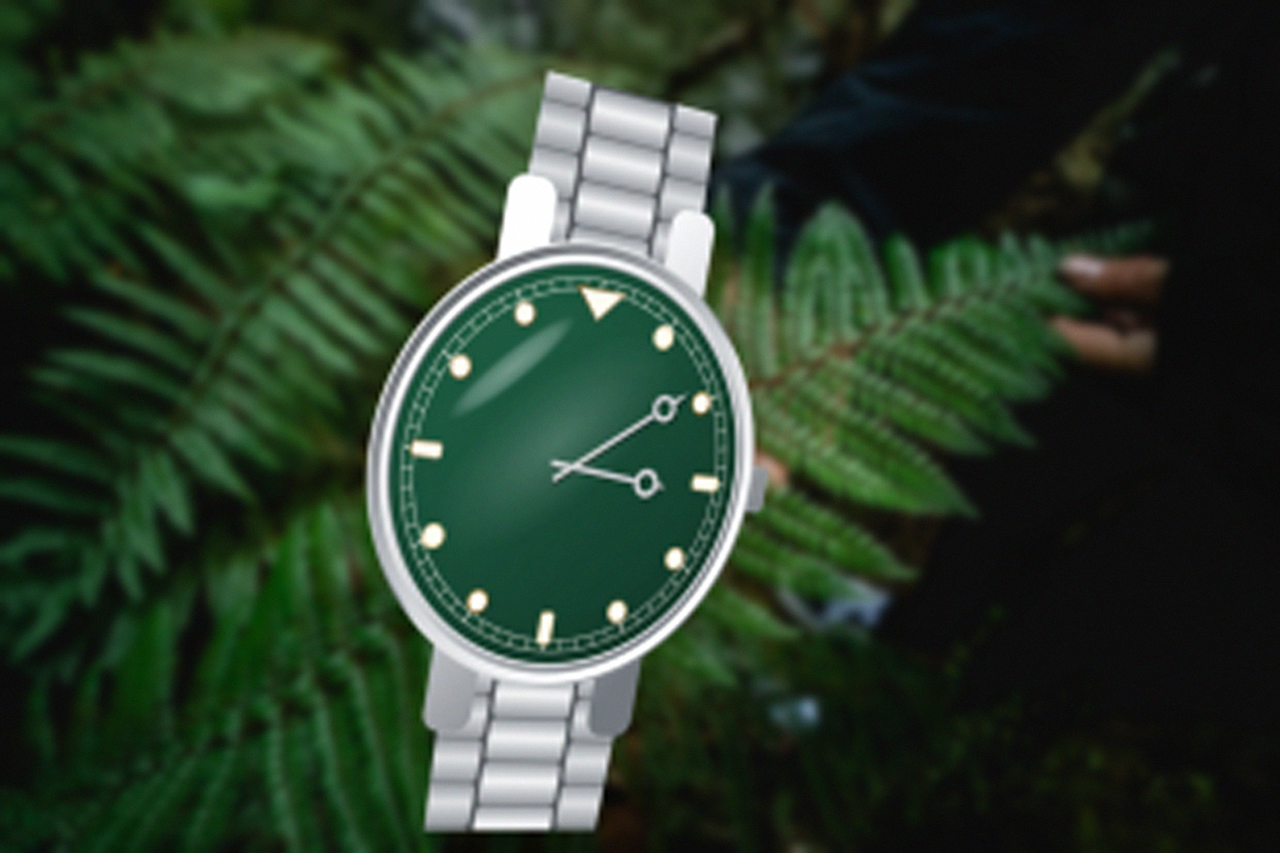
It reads 3.09
